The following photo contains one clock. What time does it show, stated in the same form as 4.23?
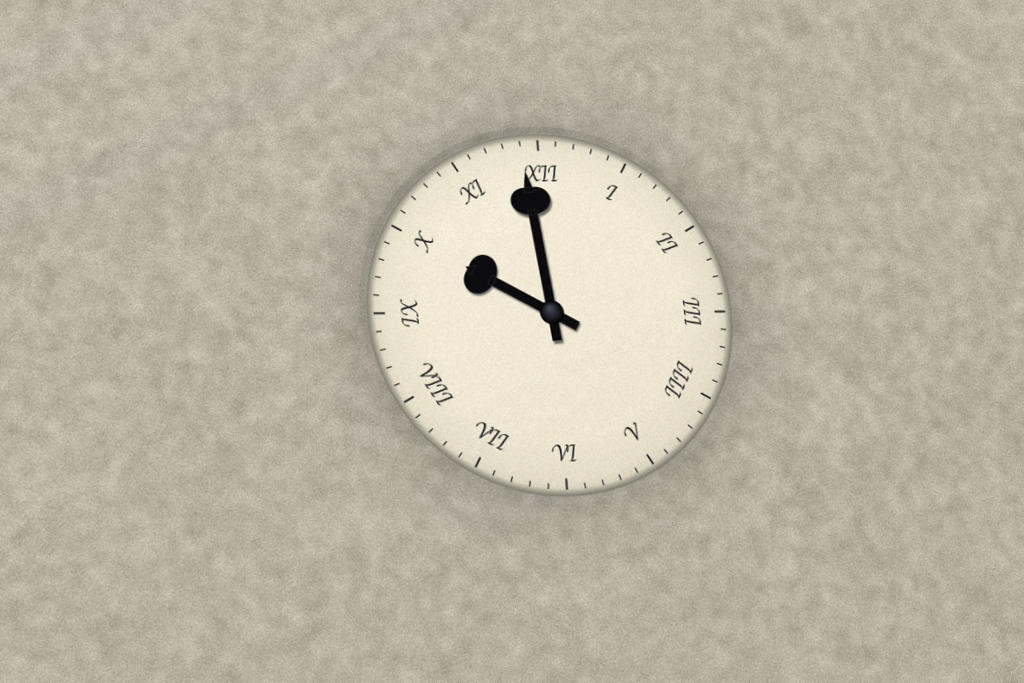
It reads 9.59
